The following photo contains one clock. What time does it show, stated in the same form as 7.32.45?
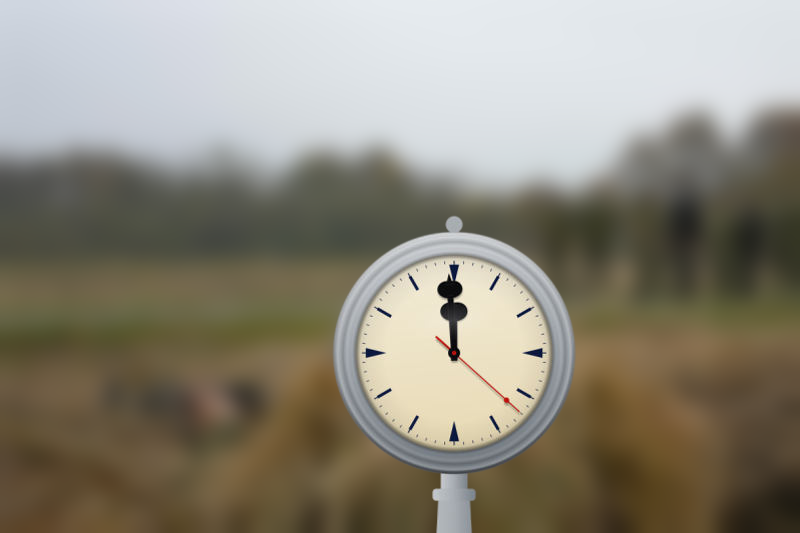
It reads 11.59.22
